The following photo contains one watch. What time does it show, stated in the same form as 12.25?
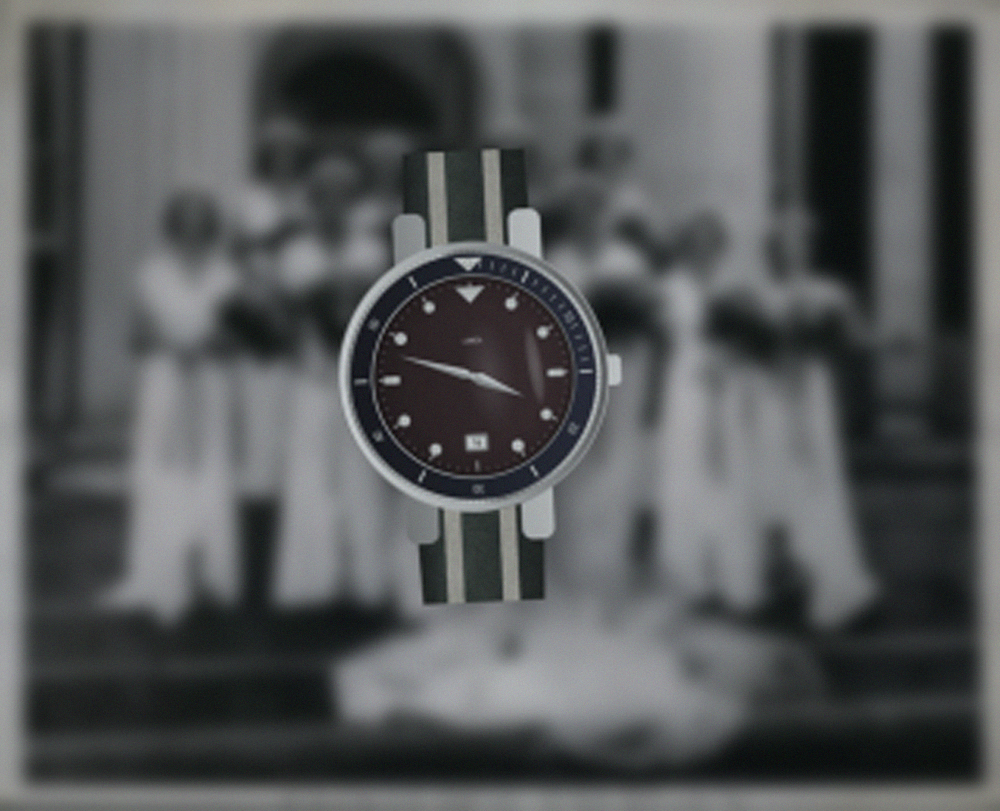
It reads 3.48
